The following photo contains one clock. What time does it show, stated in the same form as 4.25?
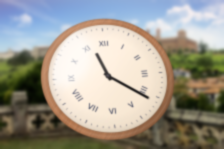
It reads 11.21
